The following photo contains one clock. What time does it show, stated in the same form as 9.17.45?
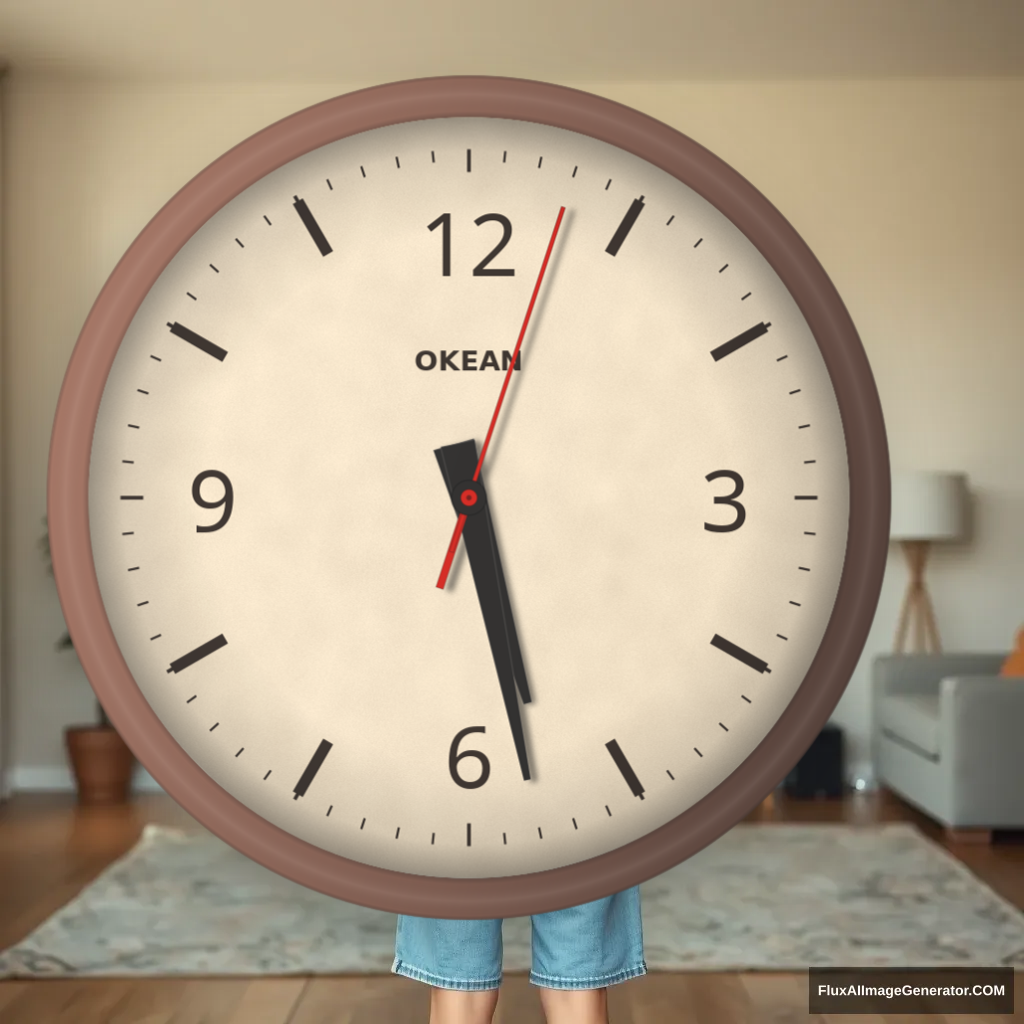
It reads 5.28.03
